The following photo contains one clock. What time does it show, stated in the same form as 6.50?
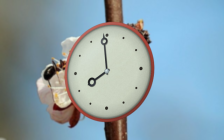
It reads 7.59
